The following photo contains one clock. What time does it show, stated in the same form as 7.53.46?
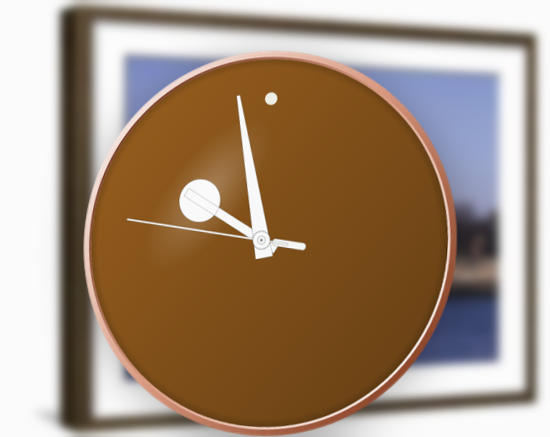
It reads 9.57.46
